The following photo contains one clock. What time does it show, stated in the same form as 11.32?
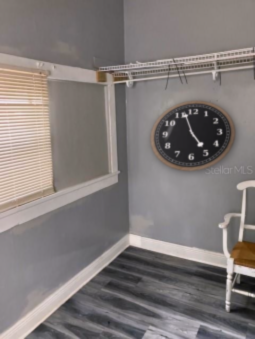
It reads 4.57
